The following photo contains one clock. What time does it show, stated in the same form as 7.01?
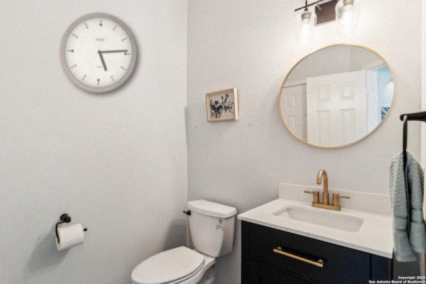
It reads 5.14
